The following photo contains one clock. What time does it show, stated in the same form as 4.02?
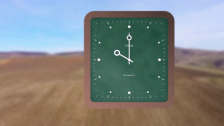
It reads 10.00
